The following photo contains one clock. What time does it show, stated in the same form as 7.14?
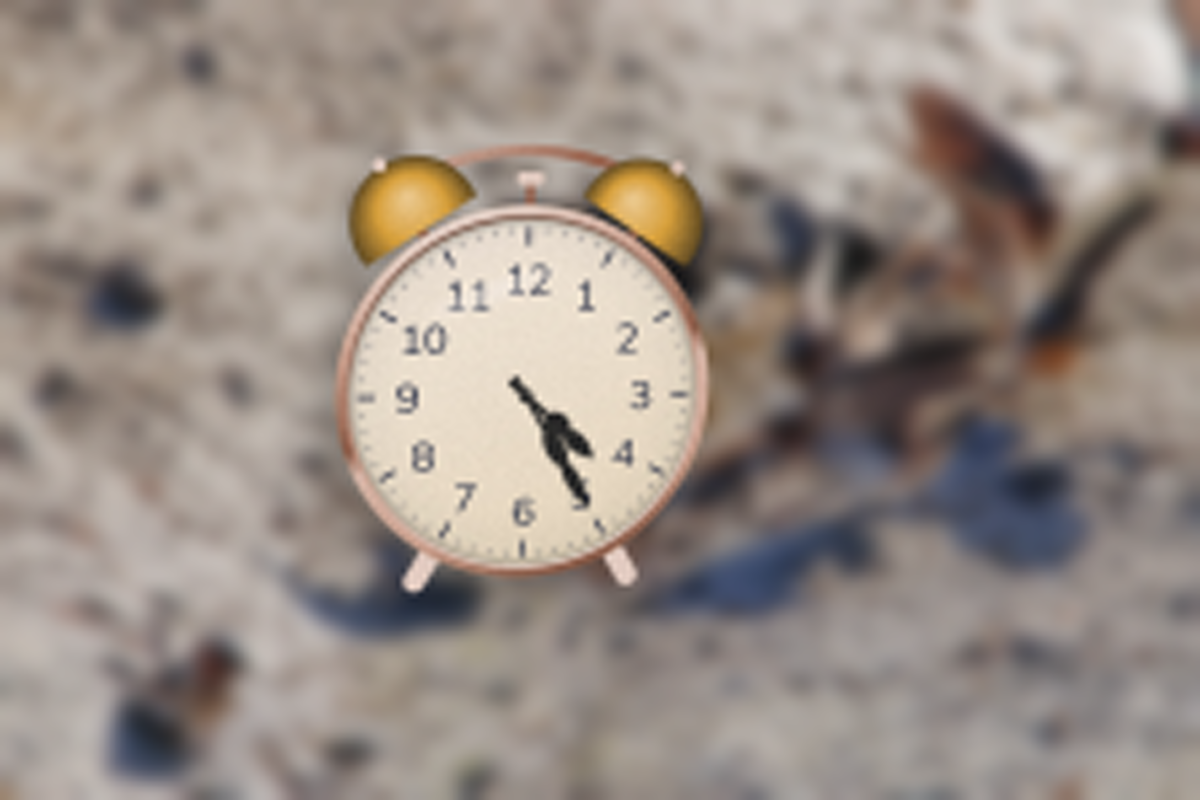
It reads 4.25
